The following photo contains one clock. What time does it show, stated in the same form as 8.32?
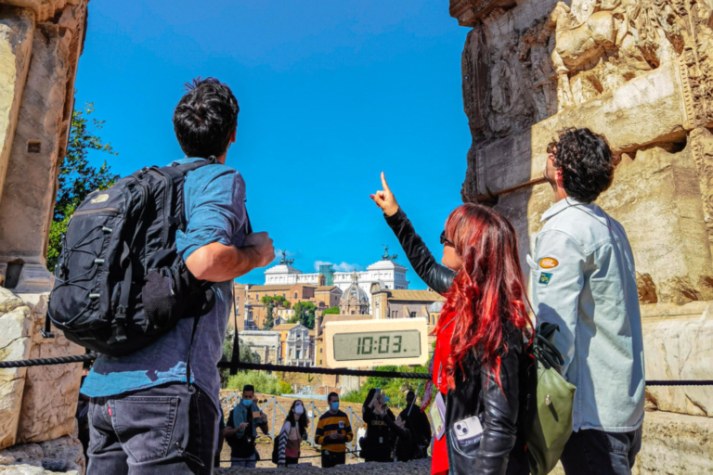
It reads 10.03
